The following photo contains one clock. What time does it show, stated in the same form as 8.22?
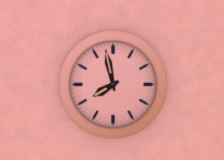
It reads 7.58
